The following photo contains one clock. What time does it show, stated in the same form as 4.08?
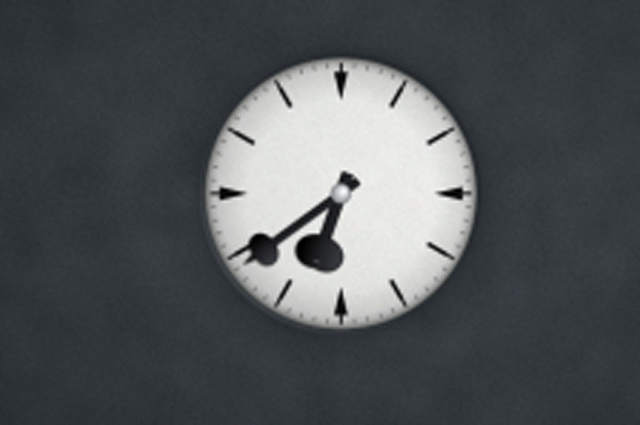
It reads 6.39
